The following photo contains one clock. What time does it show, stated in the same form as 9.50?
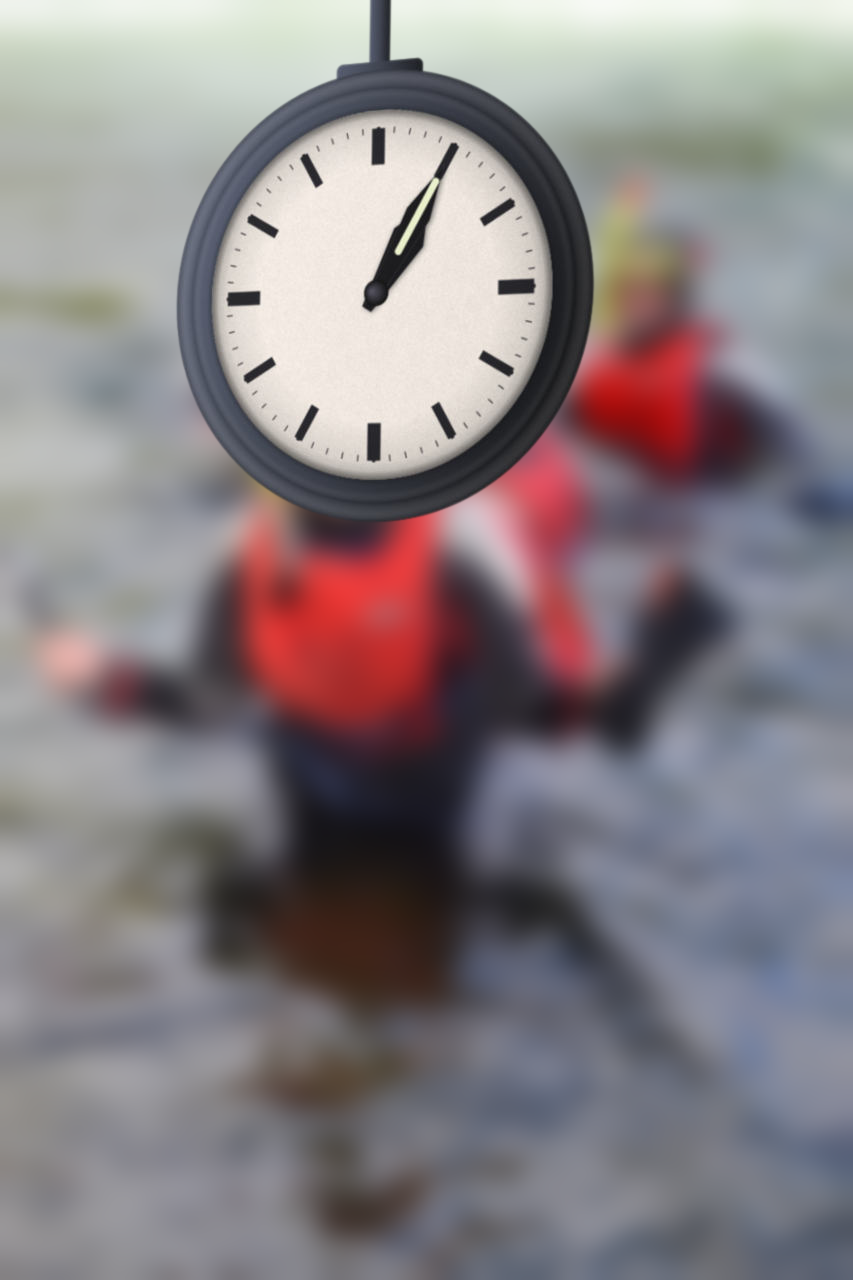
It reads 1.05
